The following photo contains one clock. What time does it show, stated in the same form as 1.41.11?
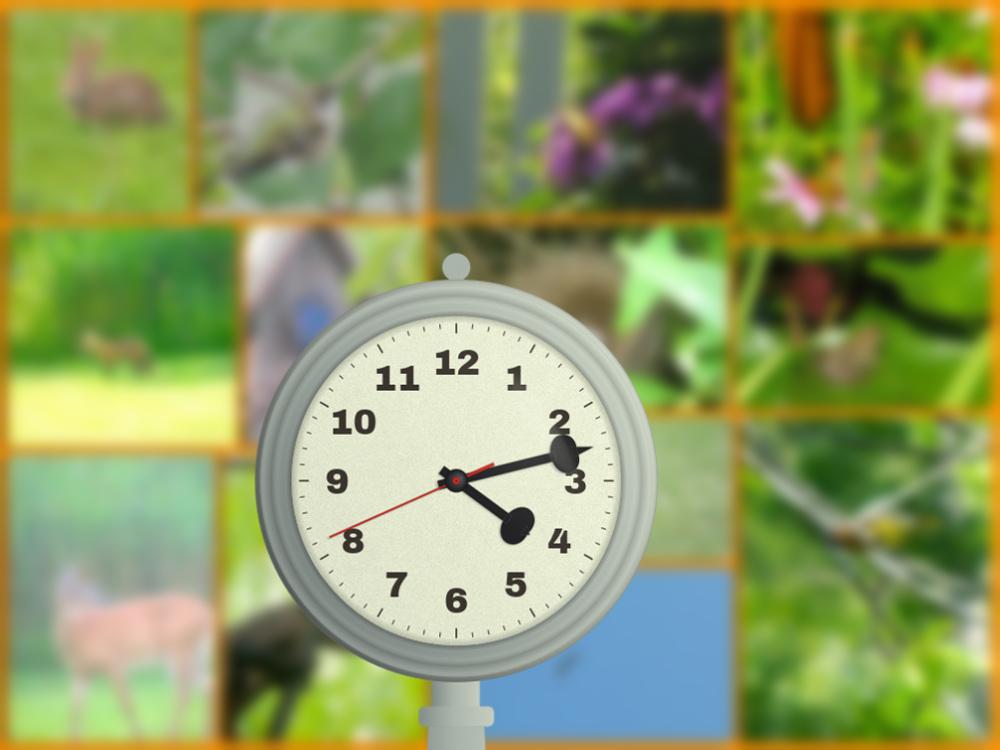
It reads 4.12.41
